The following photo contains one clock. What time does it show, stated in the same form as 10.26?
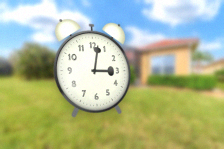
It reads 3.02
